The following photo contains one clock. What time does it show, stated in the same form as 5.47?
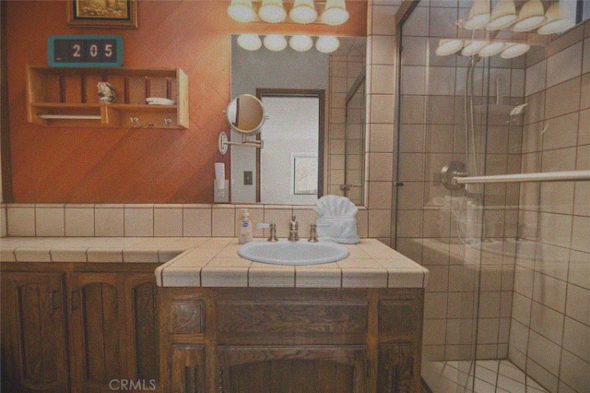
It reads 2.05
